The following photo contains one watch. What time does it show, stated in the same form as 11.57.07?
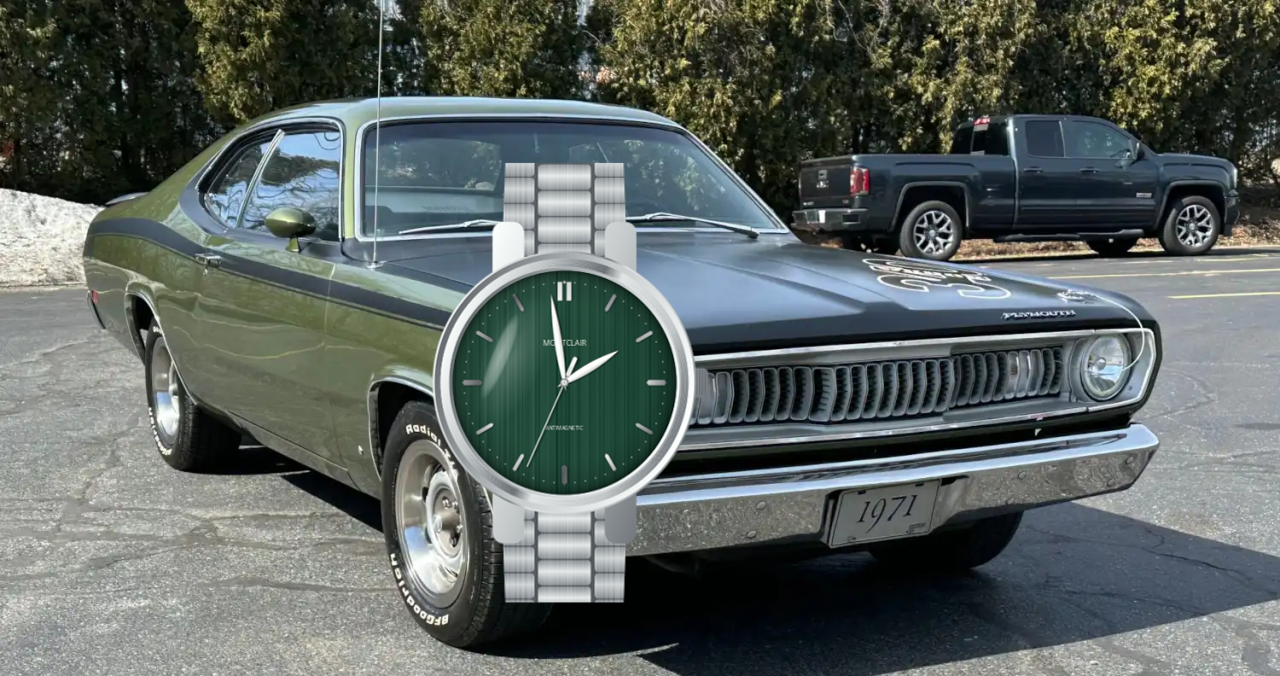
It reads 1.58.34
